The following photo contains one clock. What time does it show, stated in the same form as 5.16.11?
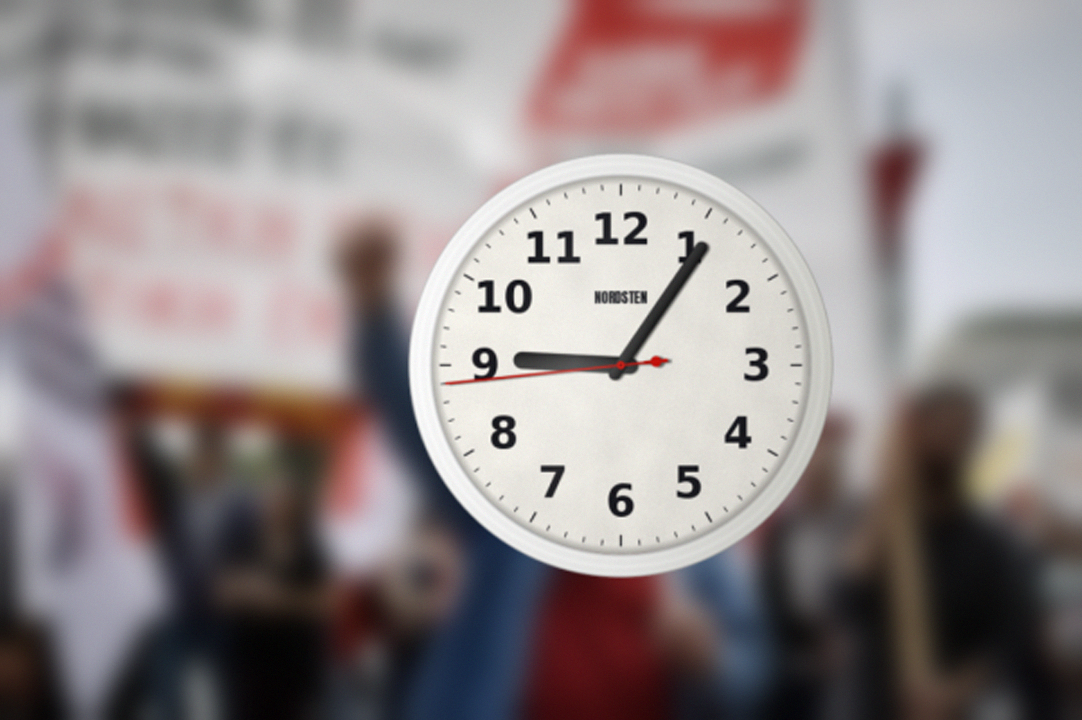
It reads 9.05.44
